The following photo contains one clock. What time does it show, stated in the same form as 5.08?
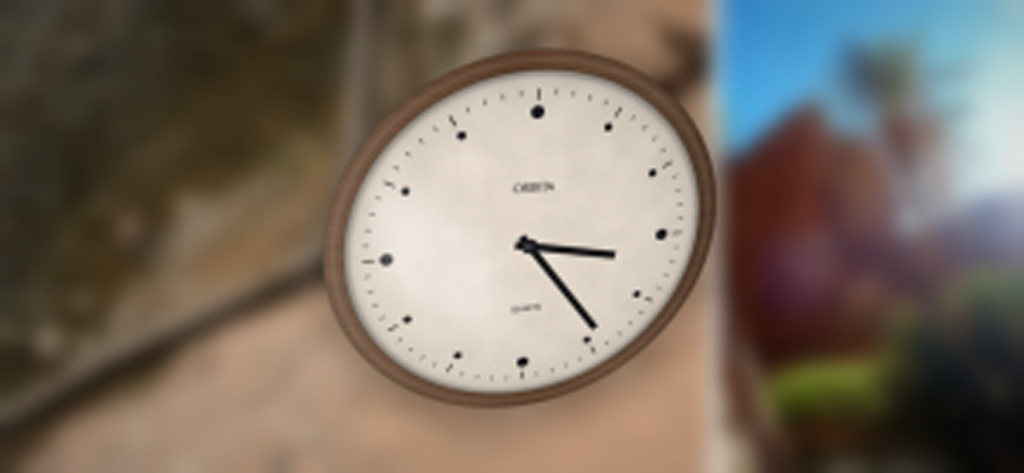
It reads 3.24
